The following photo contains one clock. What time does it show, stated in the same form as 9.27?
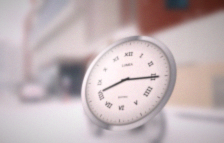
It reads 8.15
